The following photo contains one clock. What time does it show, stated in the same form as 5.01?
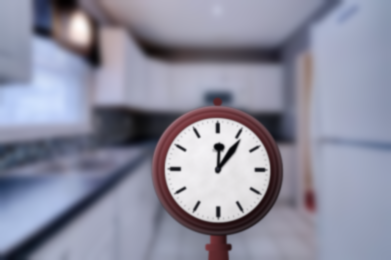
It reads 12.06
